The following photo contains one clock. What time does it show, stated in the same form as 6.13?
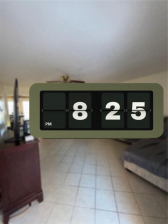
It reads 8.25
